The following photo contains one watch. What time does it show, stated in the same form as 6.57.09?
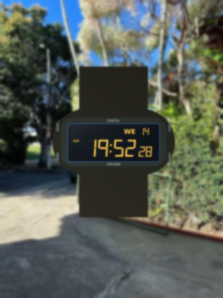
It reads 19.52.28
